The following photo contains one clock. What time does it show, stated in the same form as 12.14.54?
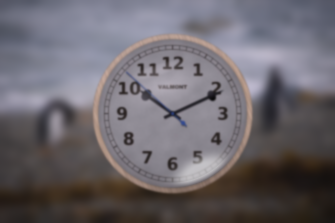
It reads 10.10.52
